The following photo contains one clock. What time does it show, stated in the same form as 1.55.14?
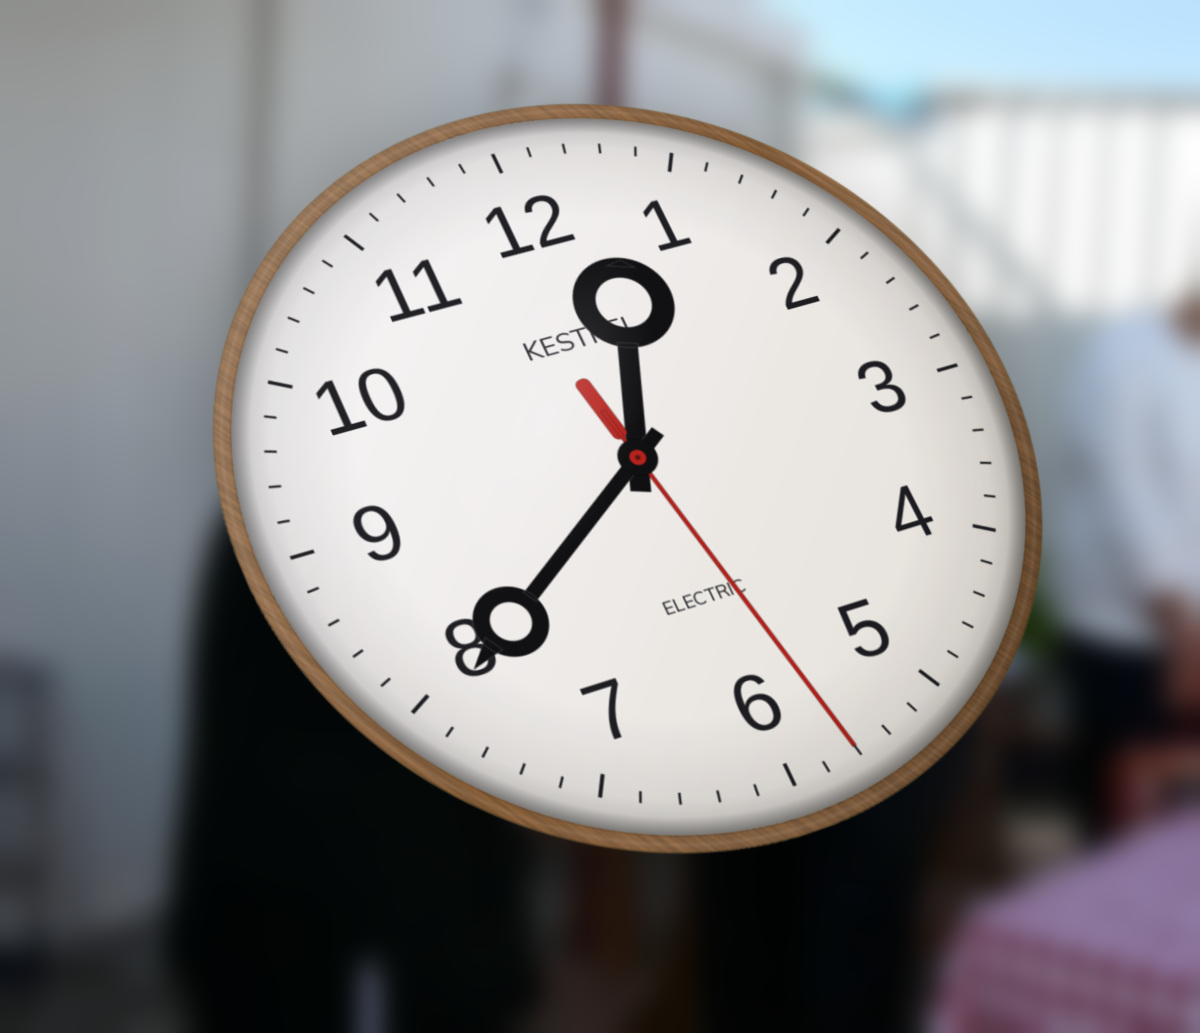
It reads 12.39.28
